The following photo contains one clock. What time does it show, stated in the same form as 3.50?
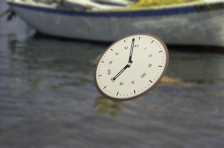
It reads 6.58
